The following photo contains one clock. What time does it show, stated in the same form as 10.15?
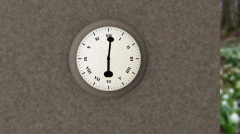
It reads 6.01
